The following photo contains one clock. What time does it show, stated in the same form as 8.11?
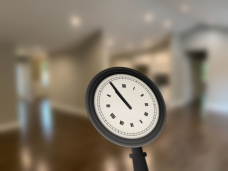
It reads 10.55
